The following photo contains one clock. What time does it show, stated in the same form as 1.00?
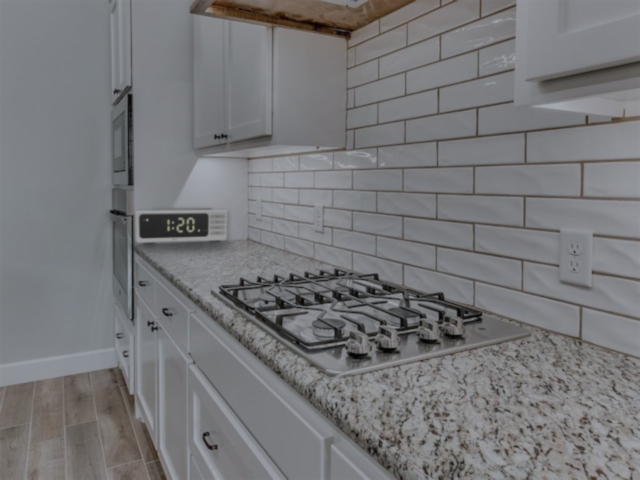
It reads 1.20
